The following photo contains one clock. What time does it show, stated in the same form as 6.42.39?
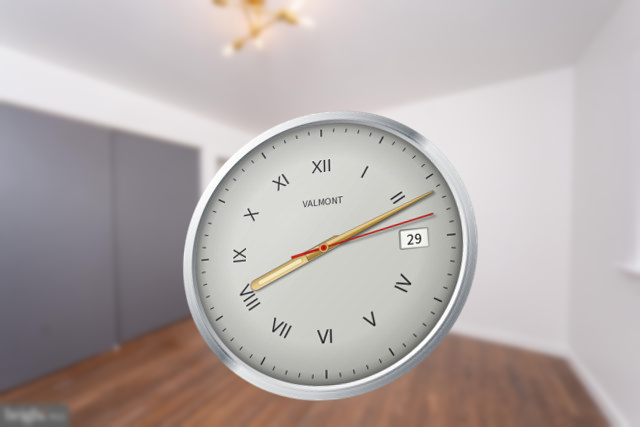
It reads 8.11.13
